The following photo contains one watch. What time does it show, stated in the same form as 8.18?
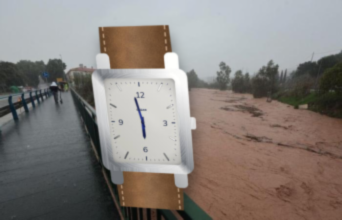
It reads 5.58
